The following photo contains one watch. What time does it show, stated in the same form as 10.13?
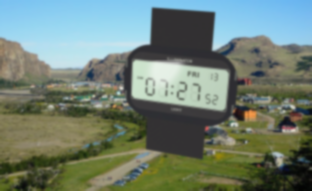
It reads 7.27
